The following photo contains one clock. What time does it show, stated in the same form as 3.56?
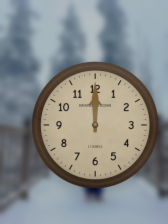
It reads 12.00
